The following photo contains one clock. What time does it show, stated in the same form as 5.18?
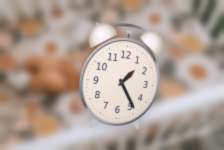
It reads 1.24
